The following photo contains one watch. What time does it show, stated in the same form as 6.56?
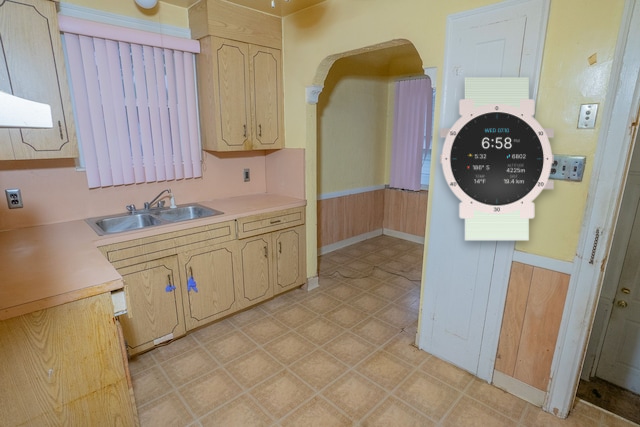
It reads 6.58
